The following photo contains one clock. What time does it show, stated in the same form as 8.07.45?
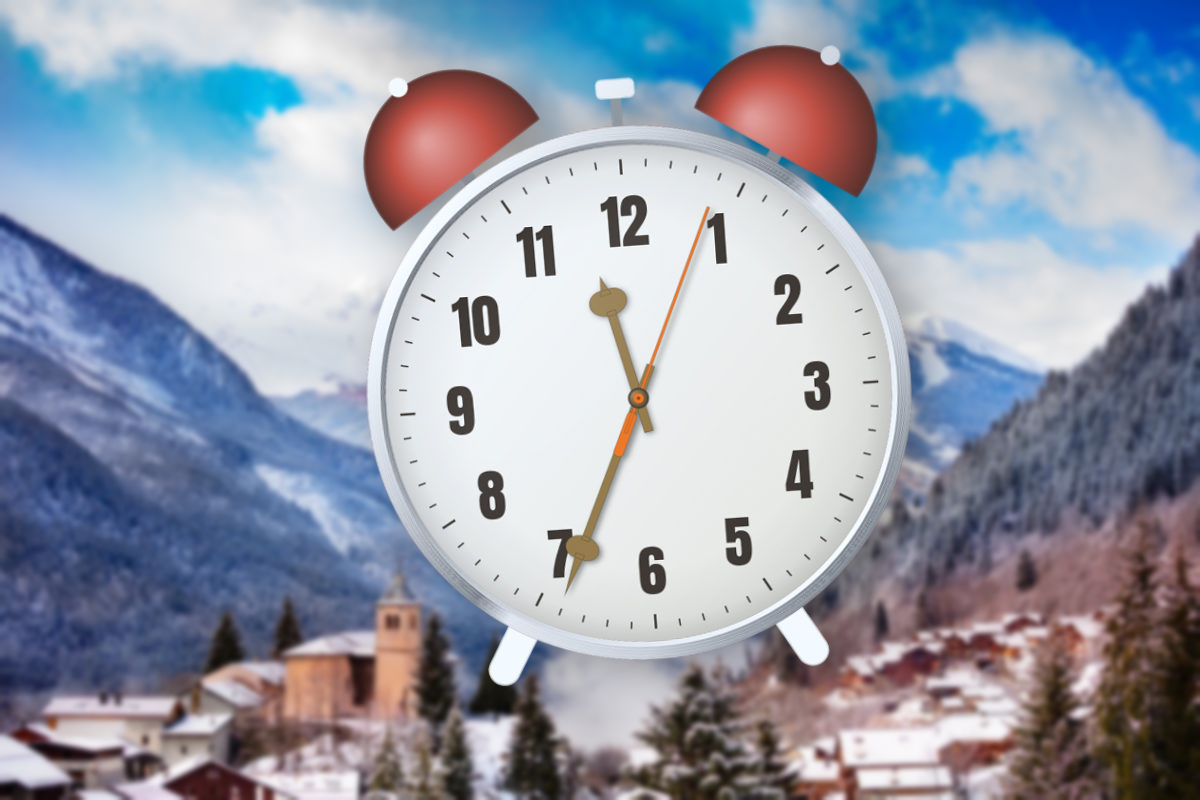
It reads 11.34.04
